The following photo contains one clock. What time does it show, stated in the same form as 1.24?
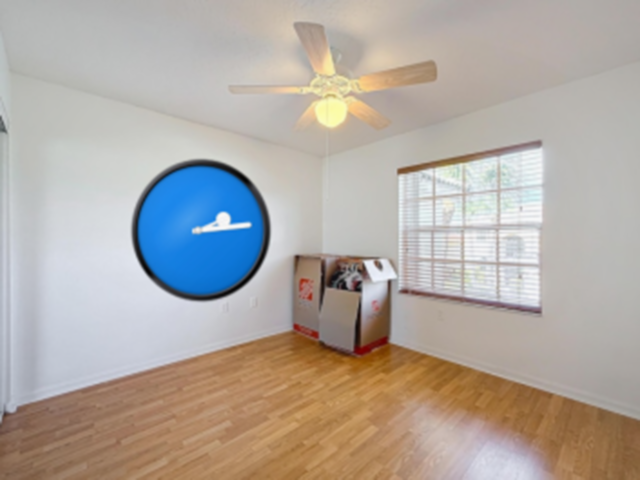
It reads 2.14
